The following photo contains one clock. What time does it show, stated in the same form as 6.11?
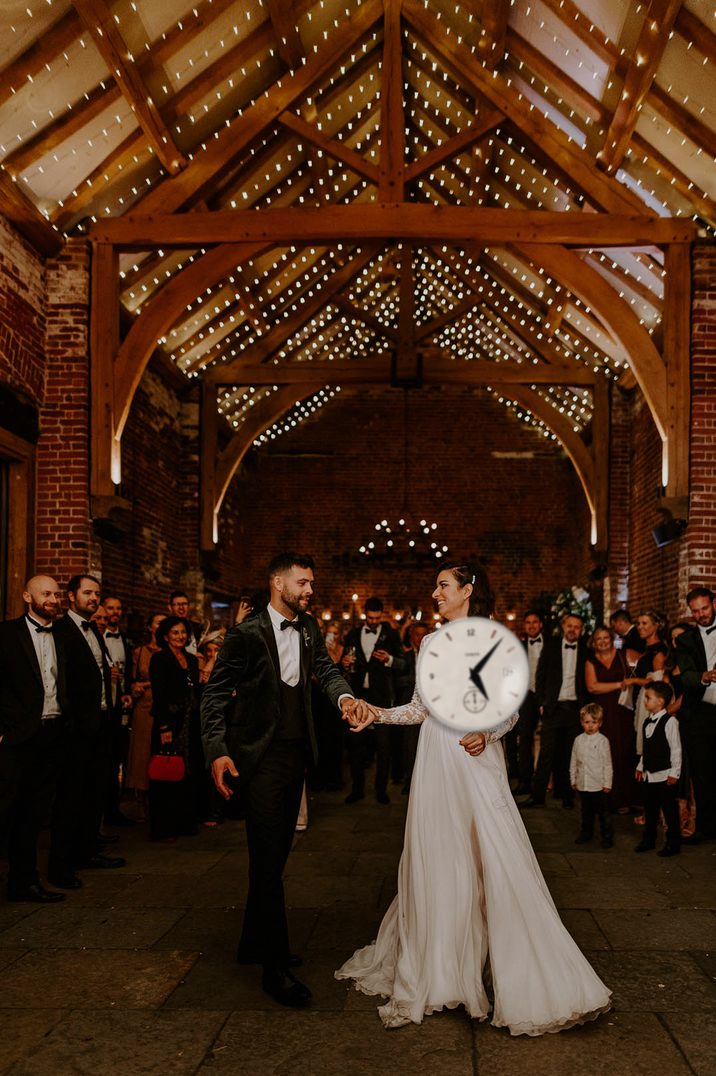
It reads 5.07
